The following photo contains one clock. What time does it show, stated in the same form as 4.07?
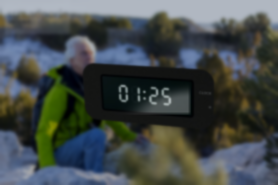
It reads 1.25
